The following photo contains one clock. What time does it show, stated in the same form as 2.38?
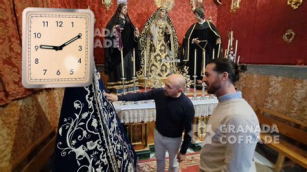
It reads 9.10
